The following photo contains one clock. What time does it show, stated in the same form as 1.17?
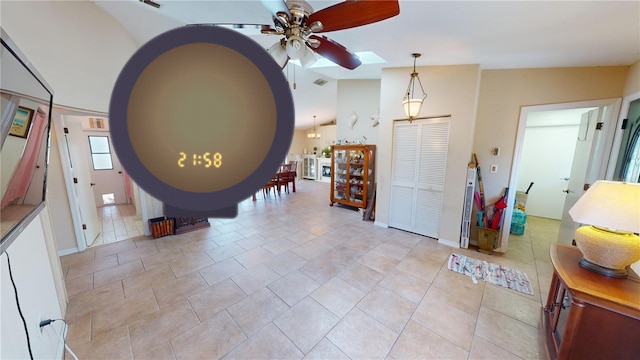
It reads 21.58
